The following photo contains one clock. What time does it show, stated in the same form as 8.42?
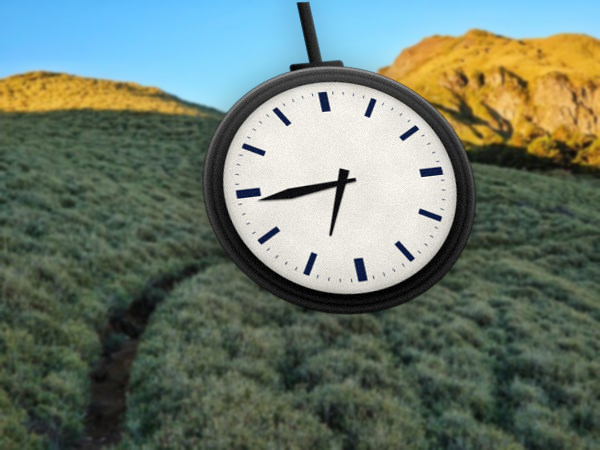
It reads 6.44
